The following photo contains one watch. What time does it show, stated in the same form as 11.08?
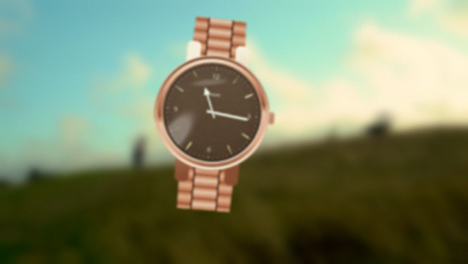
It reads 11.16
